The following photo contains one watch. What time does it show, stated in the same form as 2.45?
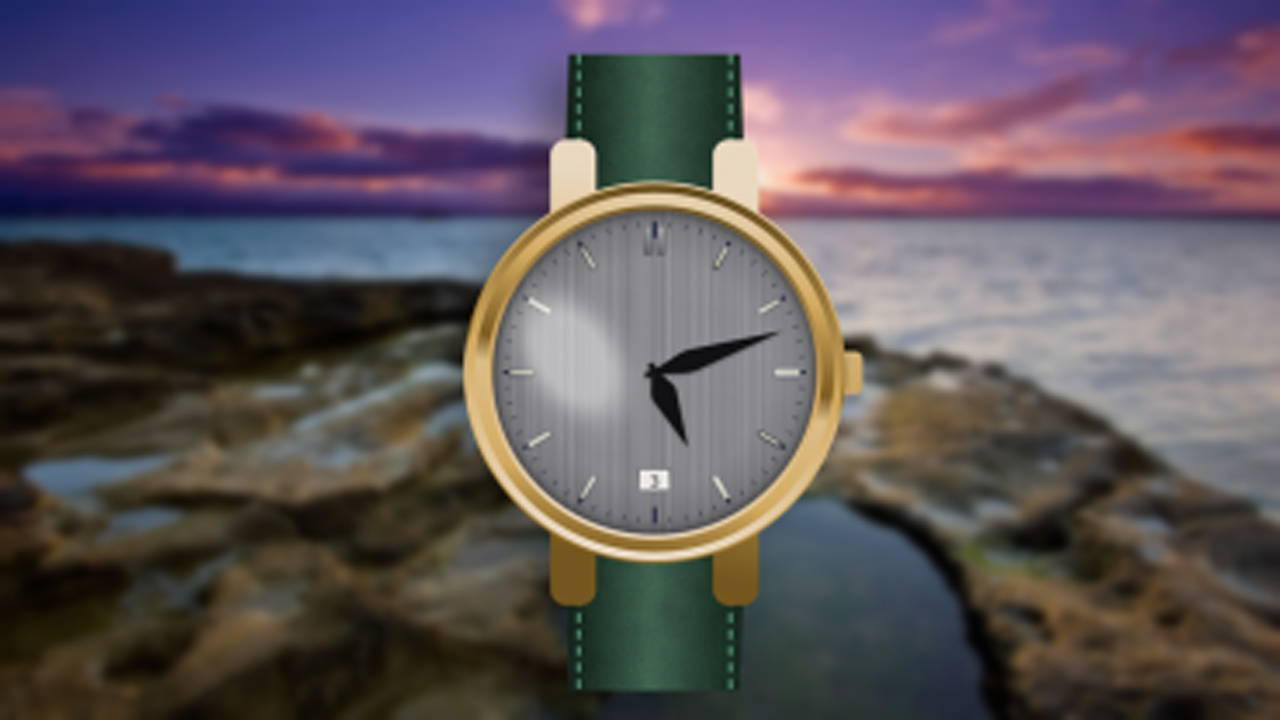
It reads 5.12
